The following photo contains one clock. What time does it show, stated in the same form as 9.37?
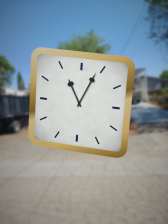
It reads 11.04
